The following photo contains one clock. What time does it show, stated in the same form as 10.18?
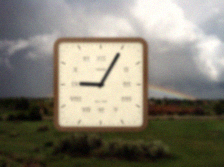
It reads 9.05
